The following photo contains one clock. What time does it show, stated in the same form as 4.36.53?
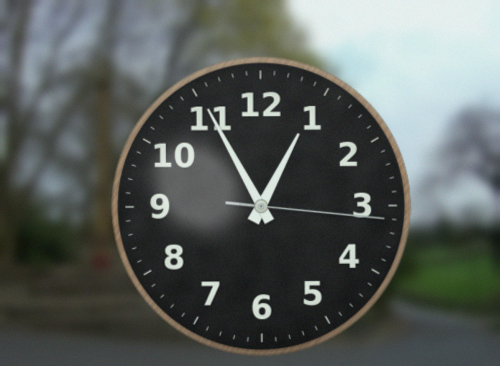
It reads 12.55.16
